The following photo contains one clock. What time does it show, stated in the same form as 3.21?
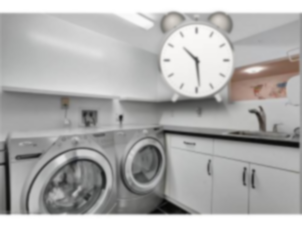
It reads 10.29
